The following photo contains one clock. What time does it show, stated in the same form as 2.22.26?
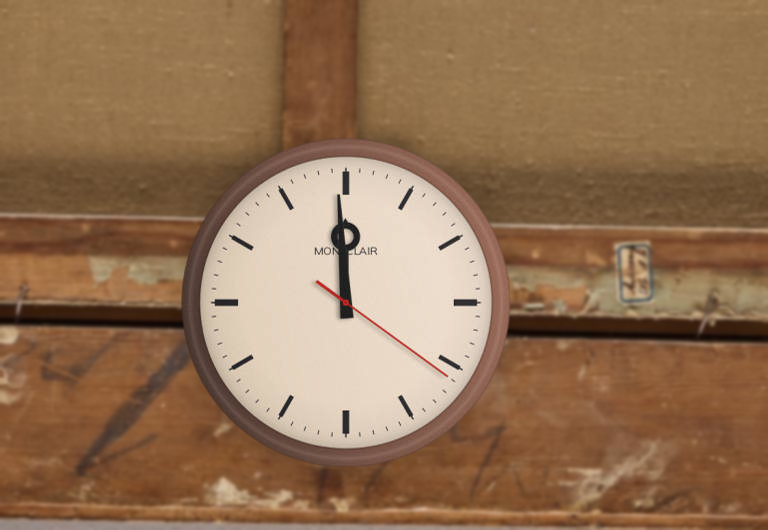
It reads 11.59.21
